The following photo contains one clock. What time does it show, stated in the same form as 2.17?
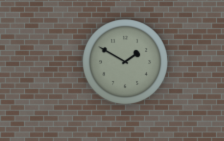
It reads 1.50
